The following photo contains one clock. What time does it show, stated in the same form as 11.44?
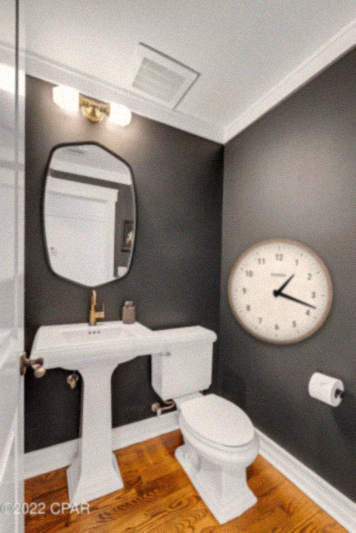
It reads 1.18
